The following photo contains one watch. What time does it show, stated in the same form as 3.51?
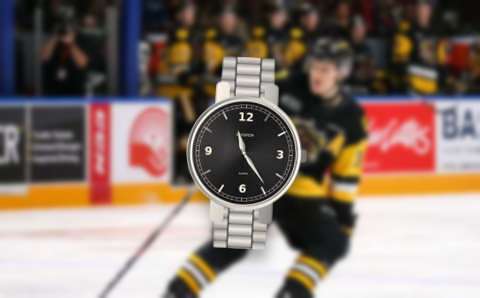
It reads 11.24
